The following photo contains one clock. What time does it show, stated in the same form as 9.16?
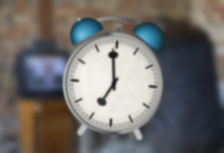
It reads 6.59
